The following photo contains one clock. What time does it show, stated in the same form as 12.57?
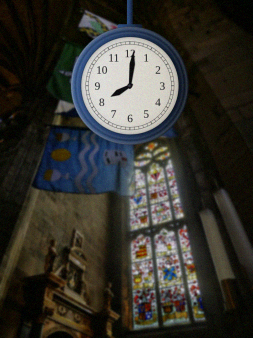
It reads 8.01
